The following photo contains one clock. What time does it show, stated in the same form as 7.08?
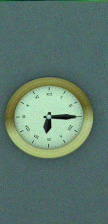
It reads 6.15
